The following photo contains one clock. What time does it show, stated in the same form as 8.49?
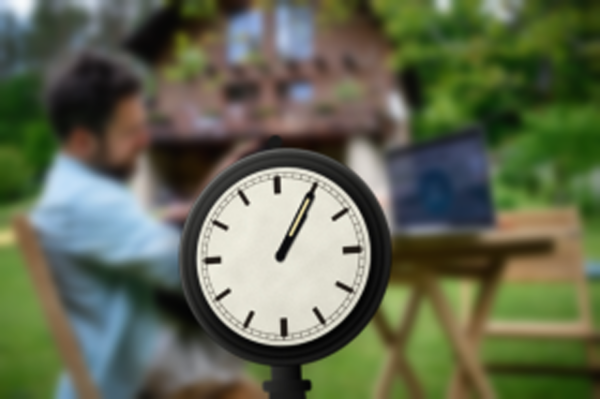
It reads 1.05
